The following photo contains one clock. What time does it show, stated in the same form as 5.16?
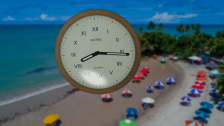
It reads 8.16
